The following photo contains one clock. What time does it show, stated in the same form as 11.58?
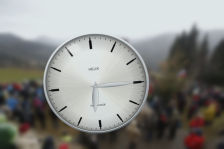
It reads 6.15
